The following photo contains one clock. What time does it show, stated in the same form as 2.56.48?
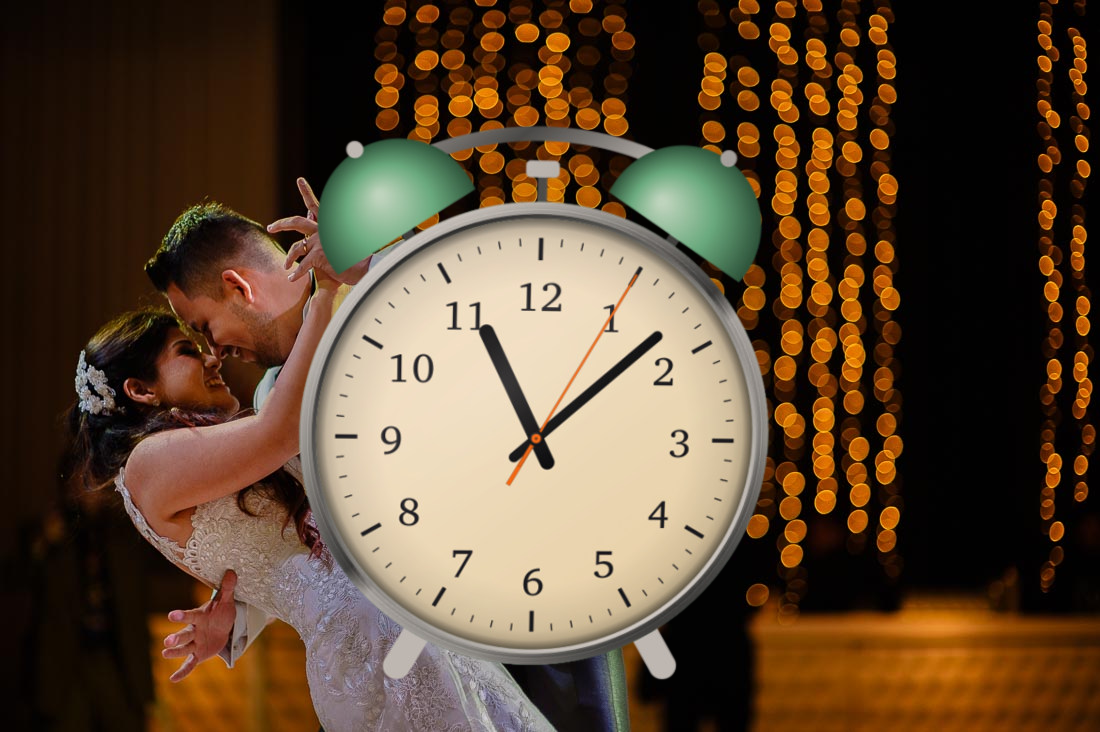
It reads 11.08.05
